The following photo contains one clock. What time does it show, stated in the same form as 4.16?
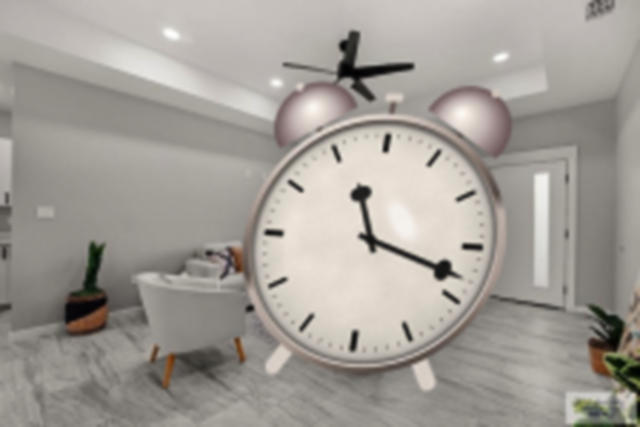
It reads 11.18
